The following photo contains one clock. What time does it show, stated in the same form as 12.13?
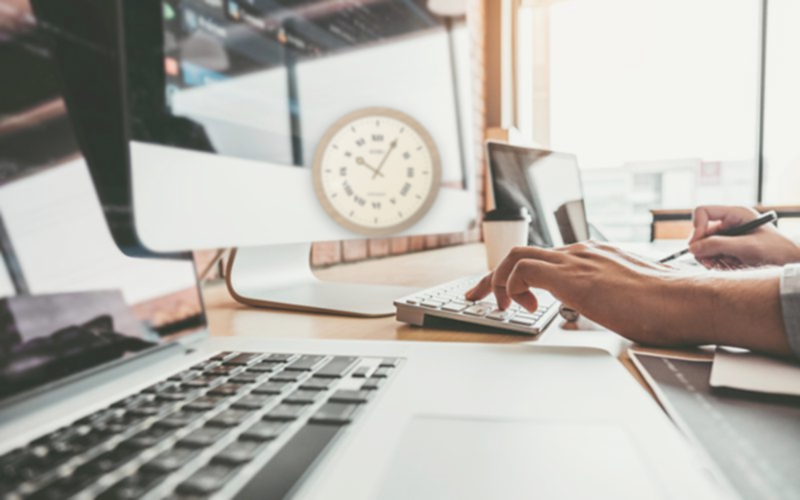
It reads 10.05
